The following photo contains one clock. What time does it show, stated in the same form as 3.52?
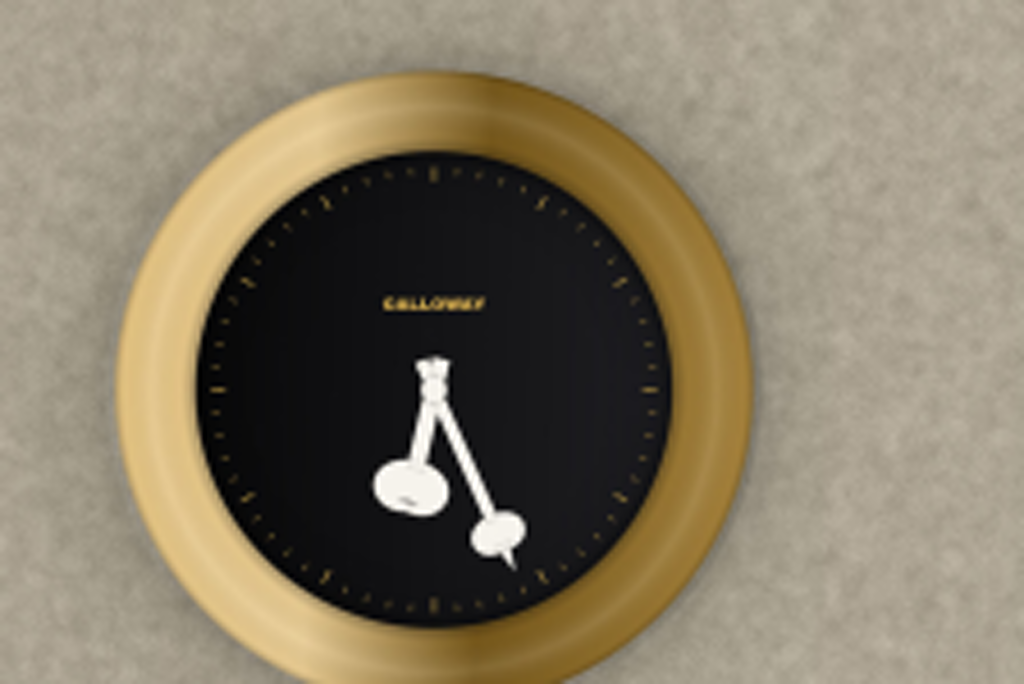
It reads 6.26
